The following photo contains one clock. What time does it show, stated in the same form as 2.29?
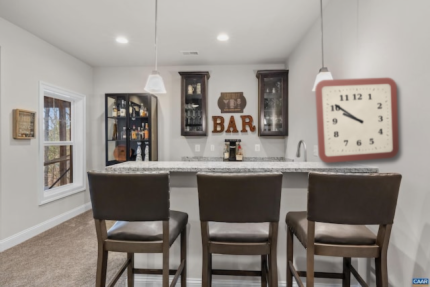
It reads 9.51
